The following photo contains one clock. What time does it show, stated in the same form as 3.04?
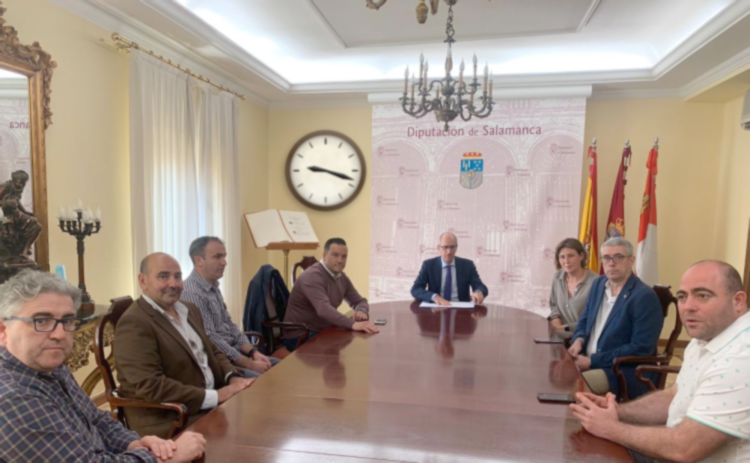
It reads 9.18
